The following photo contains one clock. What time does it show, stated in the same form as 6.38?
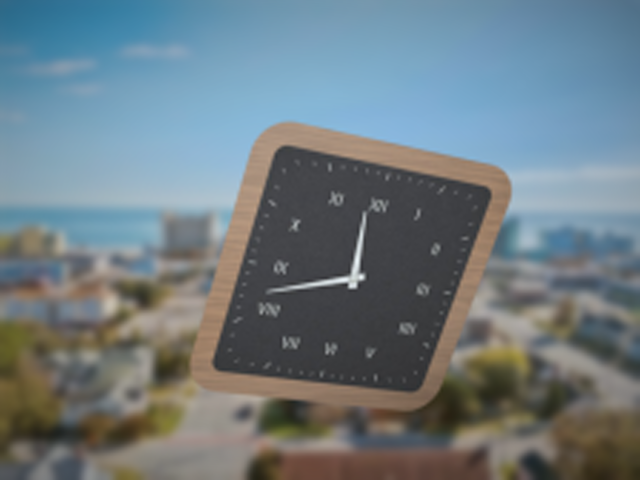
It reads 11.42
